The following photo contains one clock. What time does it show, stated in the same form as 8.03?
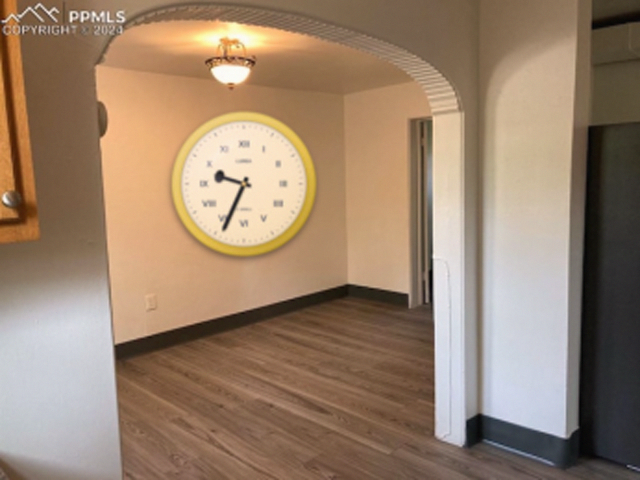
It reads 9.34
